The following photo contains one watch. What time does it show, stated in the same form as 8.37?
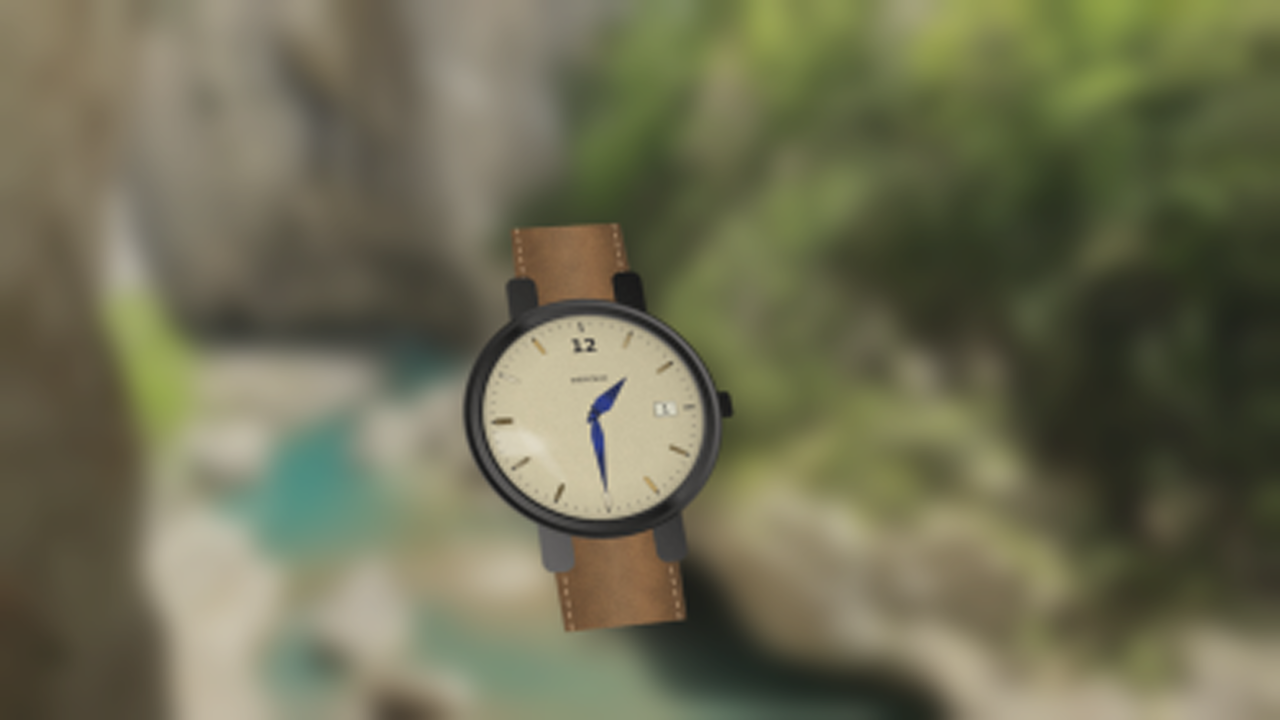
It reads 1.30
